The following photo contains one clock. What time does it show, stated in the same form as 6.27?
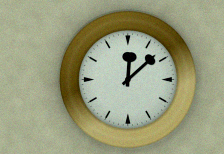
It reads 12.08
